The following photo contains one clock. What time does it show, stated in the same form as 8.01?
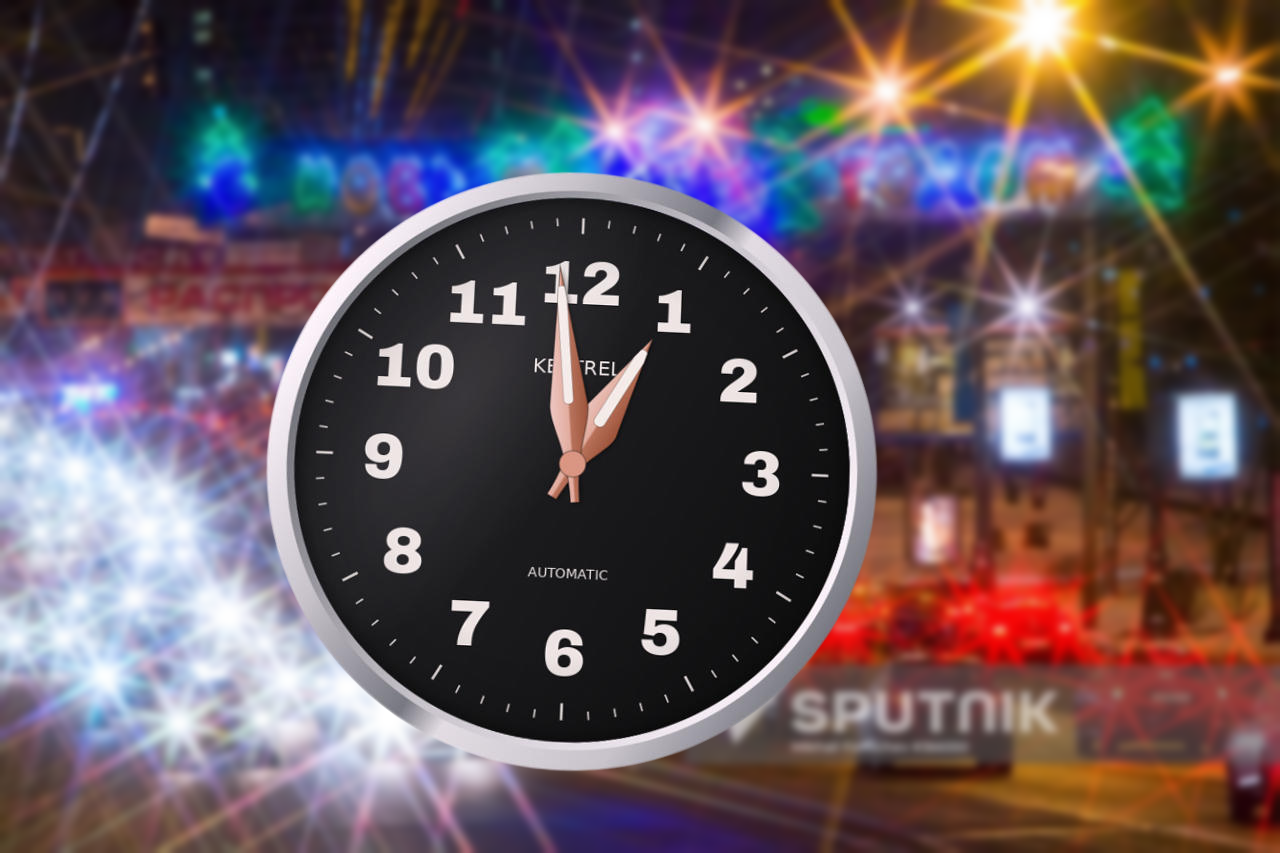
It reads 12.59
